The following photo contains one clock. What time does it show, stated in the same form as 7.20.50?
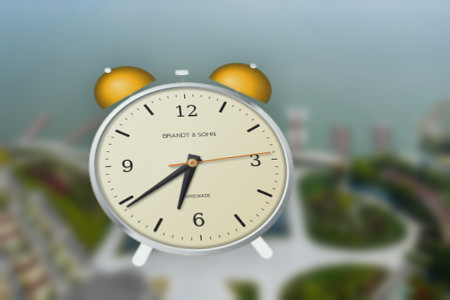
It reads 6.39.14
